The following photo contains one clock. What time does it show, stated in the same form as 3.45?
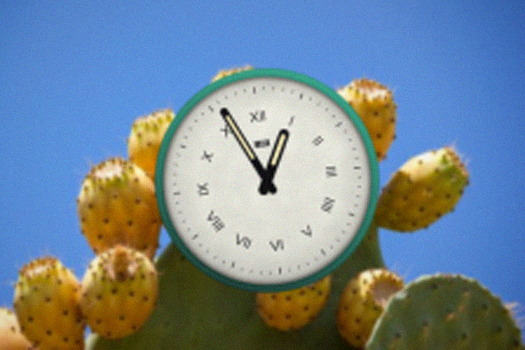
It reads 12.56
